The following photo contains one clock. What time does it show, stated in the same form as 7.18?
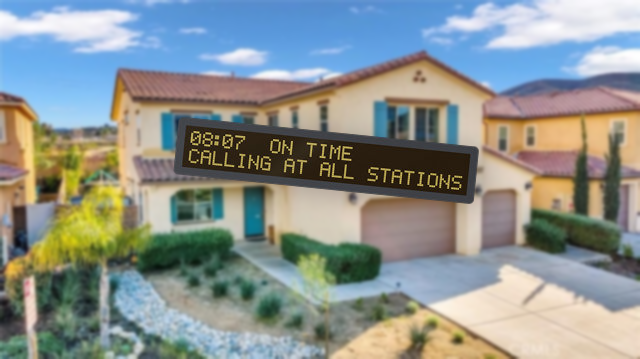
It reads 8.07
